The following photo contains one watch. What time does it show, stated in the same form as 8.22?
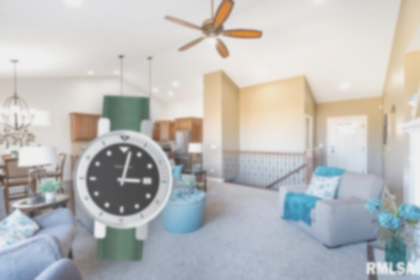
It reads 3.02
